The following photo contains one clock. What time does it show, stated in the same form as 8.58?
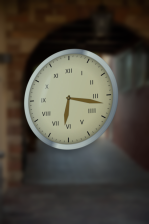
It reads 6.17
